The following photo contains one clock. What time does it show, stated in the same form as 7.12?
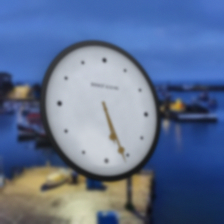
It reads 5.26
